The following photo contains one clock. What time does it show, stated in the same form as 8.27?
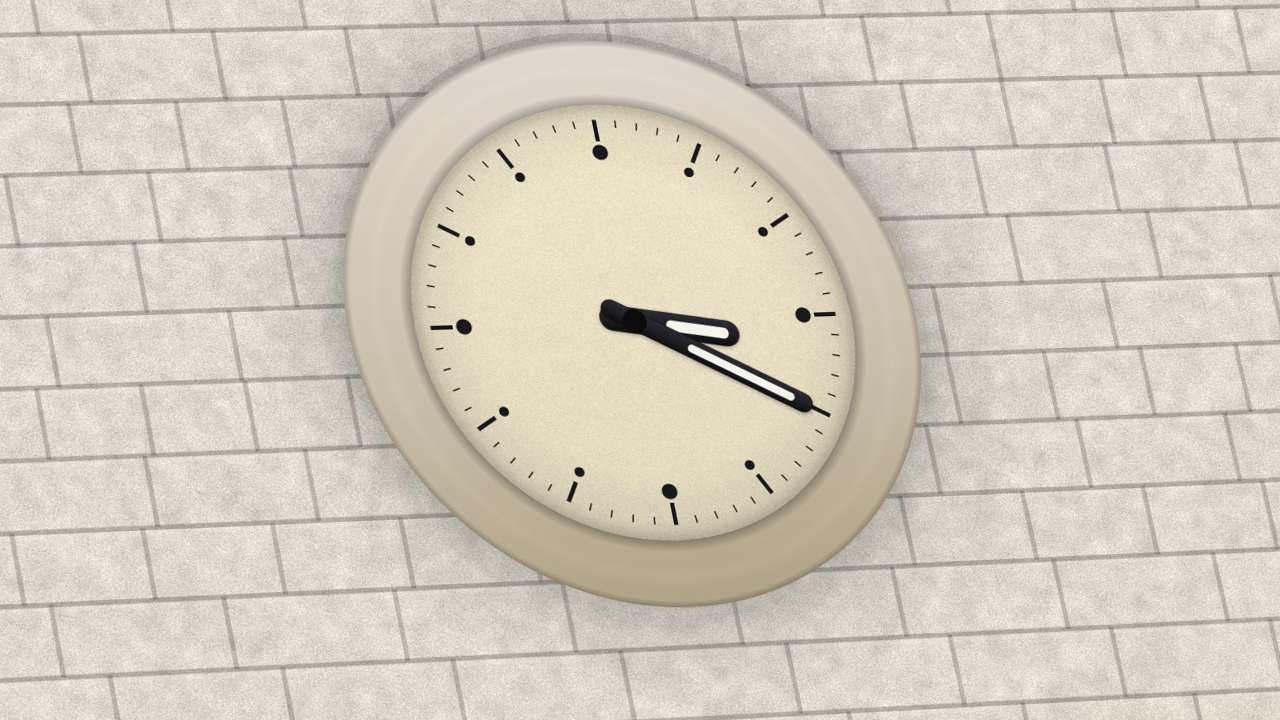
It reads 3.20
